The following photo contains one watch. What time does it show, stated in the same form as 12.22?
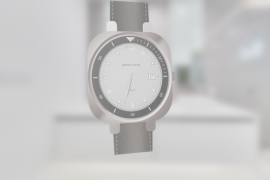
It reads 6.33
